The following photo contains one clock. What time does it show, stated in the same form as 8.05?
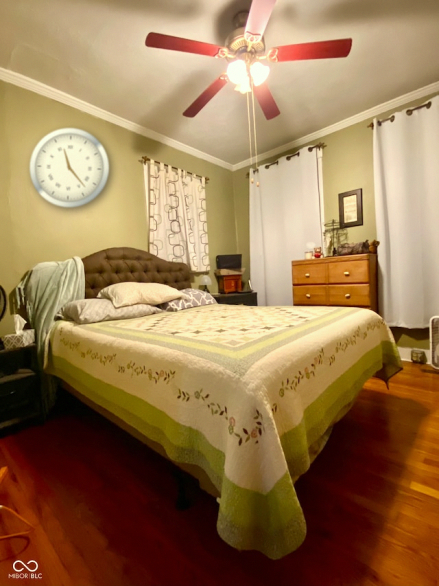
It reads 11.23
